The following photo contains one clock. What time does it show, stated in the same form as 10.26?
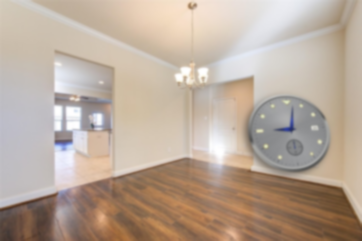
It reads 9.02
